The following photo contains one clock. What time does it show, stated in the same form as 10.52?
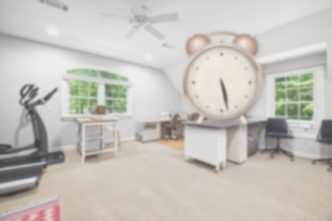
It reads 5.28
